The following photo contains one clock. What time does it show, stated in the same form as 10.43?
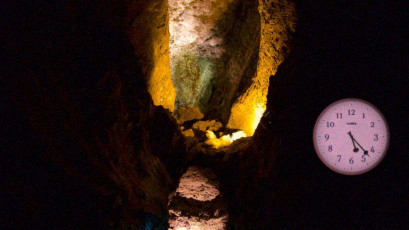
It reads 5.23
